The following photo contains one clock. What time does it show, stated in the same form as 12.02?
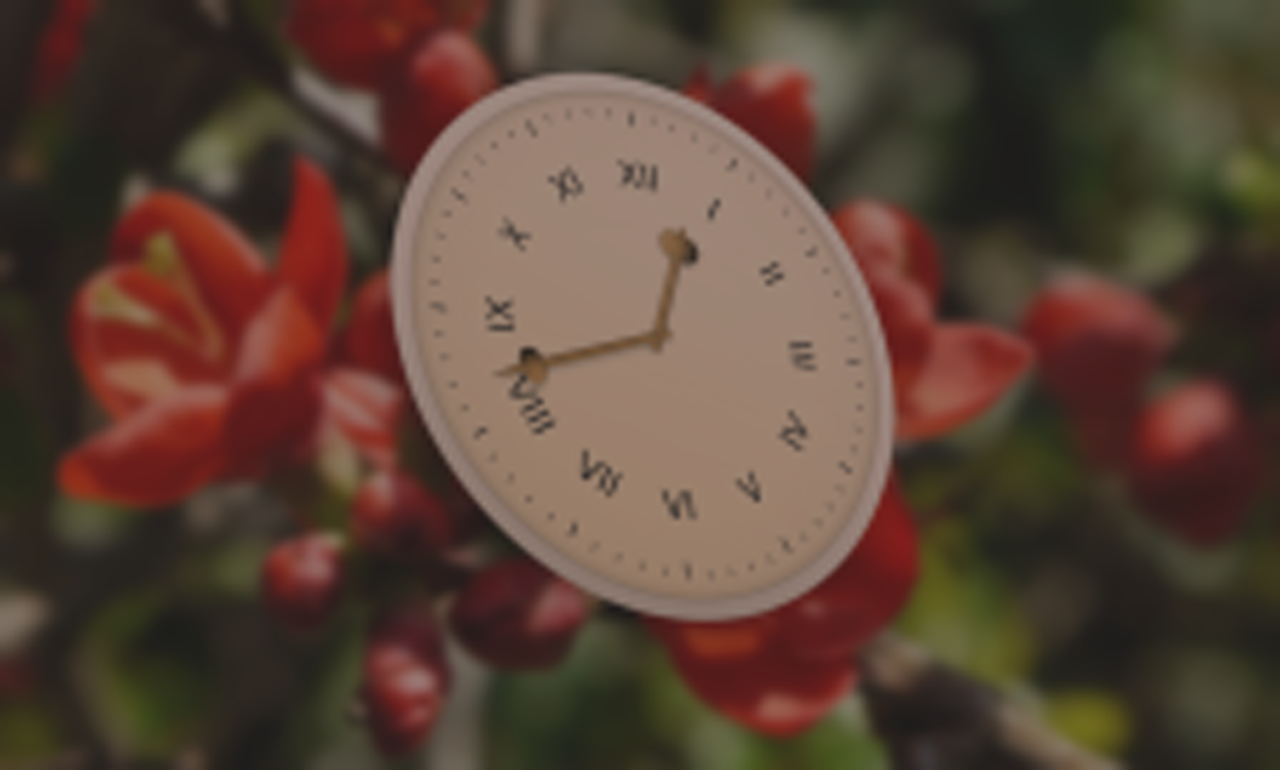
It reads 12.42
